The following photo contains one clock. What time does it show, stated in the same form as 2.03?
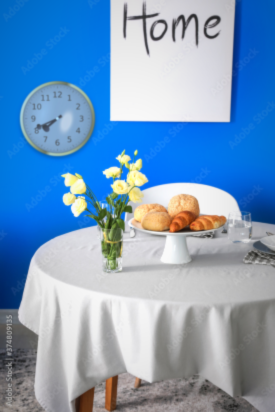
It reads 7.41
